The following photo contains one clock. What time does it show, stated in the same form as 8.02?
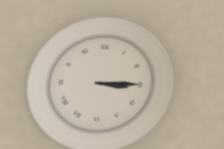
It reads 3.15
